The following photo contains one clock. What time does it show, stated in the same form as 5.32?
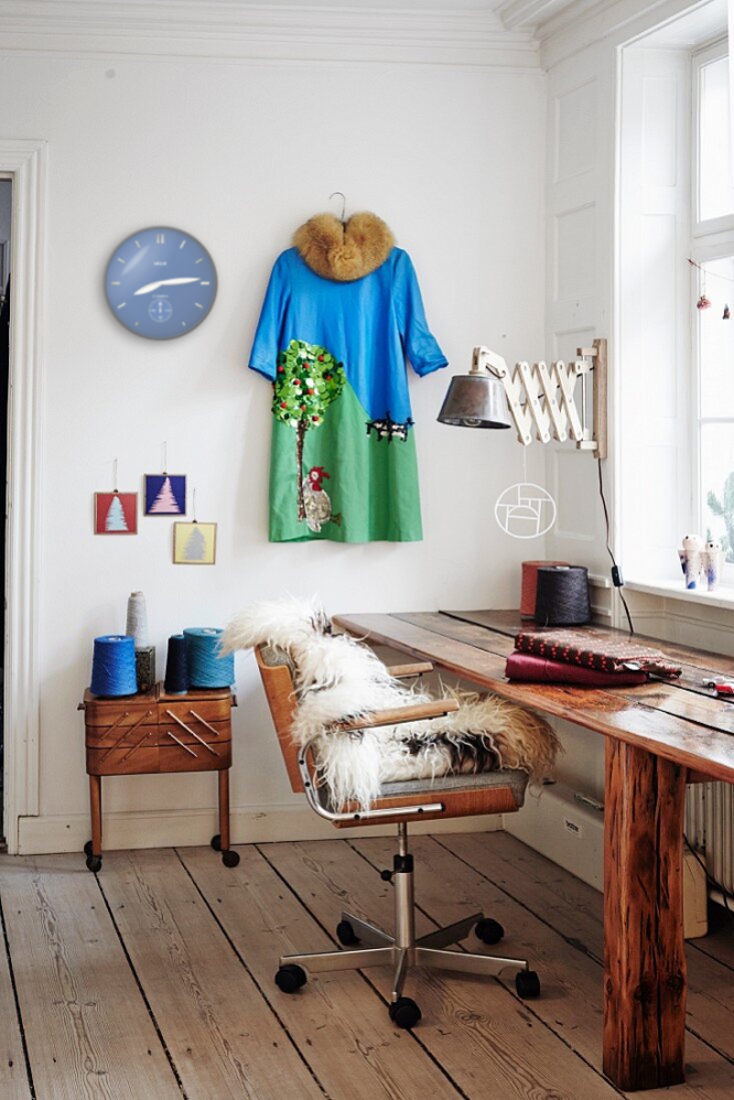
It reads 8.14
